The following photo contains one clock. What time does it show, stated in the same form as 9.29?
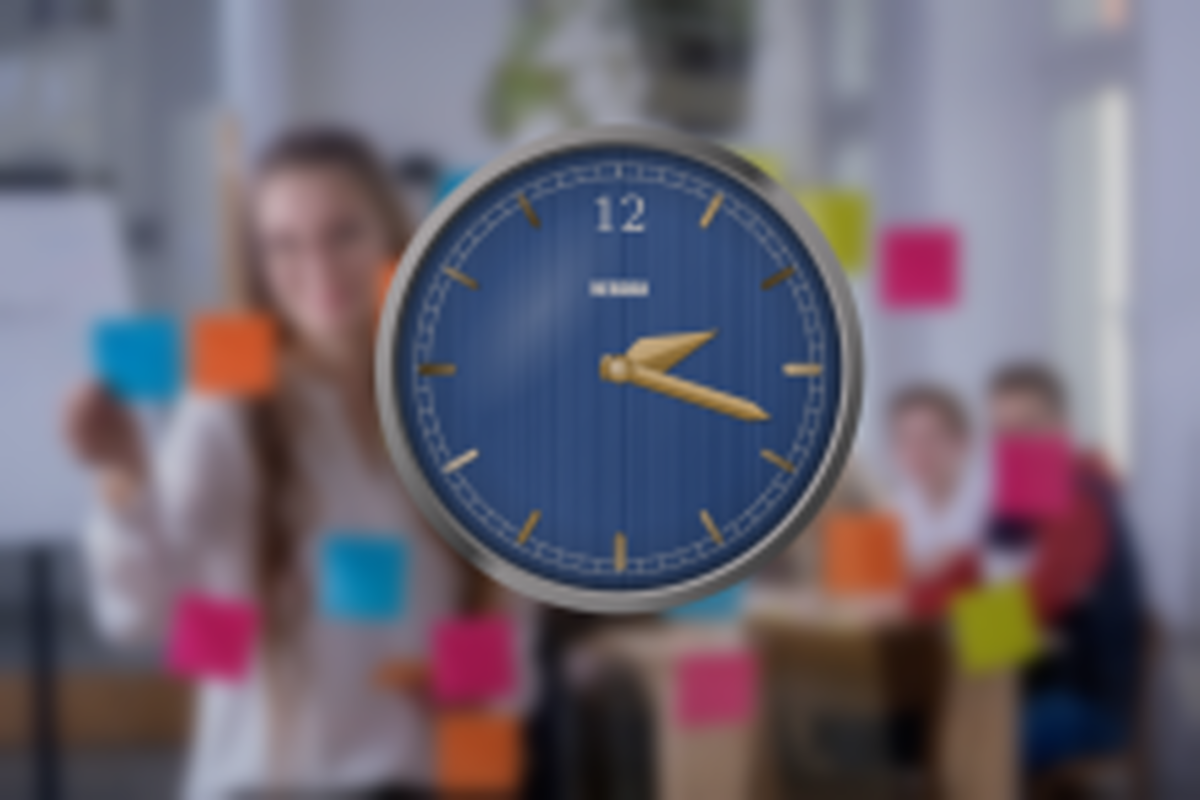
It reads 2.18
